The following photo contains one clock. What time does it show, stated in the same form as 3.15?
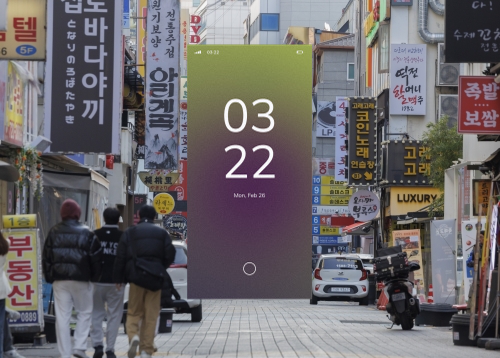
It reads 3.22
